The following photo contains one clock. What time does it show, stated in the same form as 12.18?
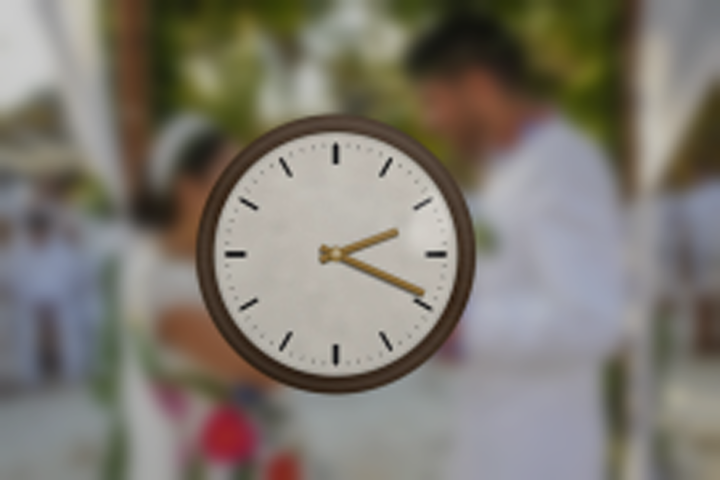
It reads 2.19
